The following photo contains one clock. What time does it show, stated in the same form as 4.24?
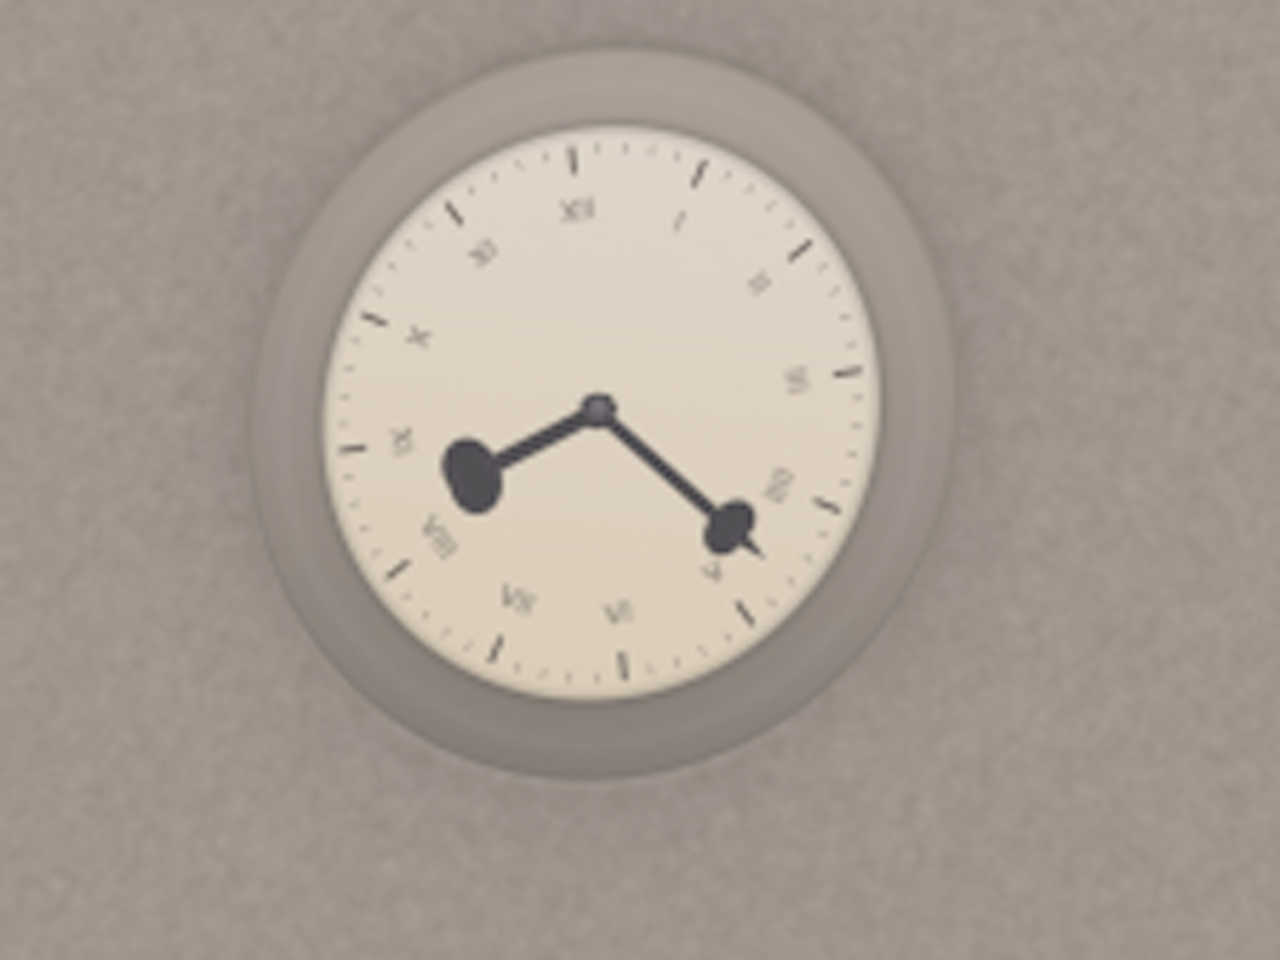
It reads 8.23
